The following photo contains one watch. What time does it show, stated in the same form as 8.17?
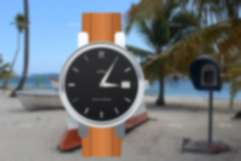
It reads 3.05
